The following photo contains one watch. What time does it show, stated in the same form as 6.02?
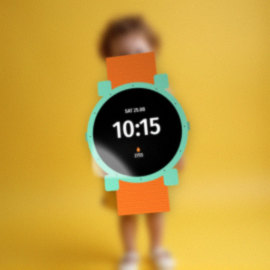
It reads 10.15
